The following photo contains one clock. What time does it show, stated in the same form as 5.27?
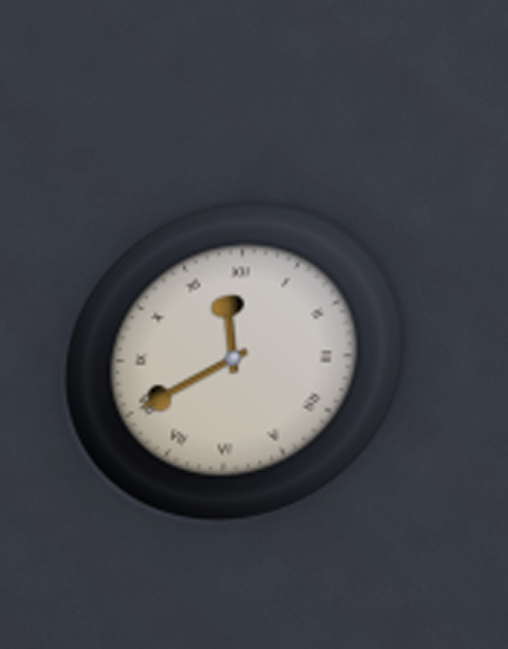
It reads 11.40
